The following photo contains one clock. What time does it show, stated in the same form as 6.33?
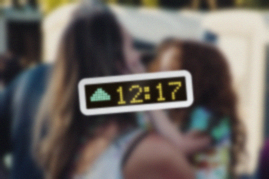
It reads 12.17
